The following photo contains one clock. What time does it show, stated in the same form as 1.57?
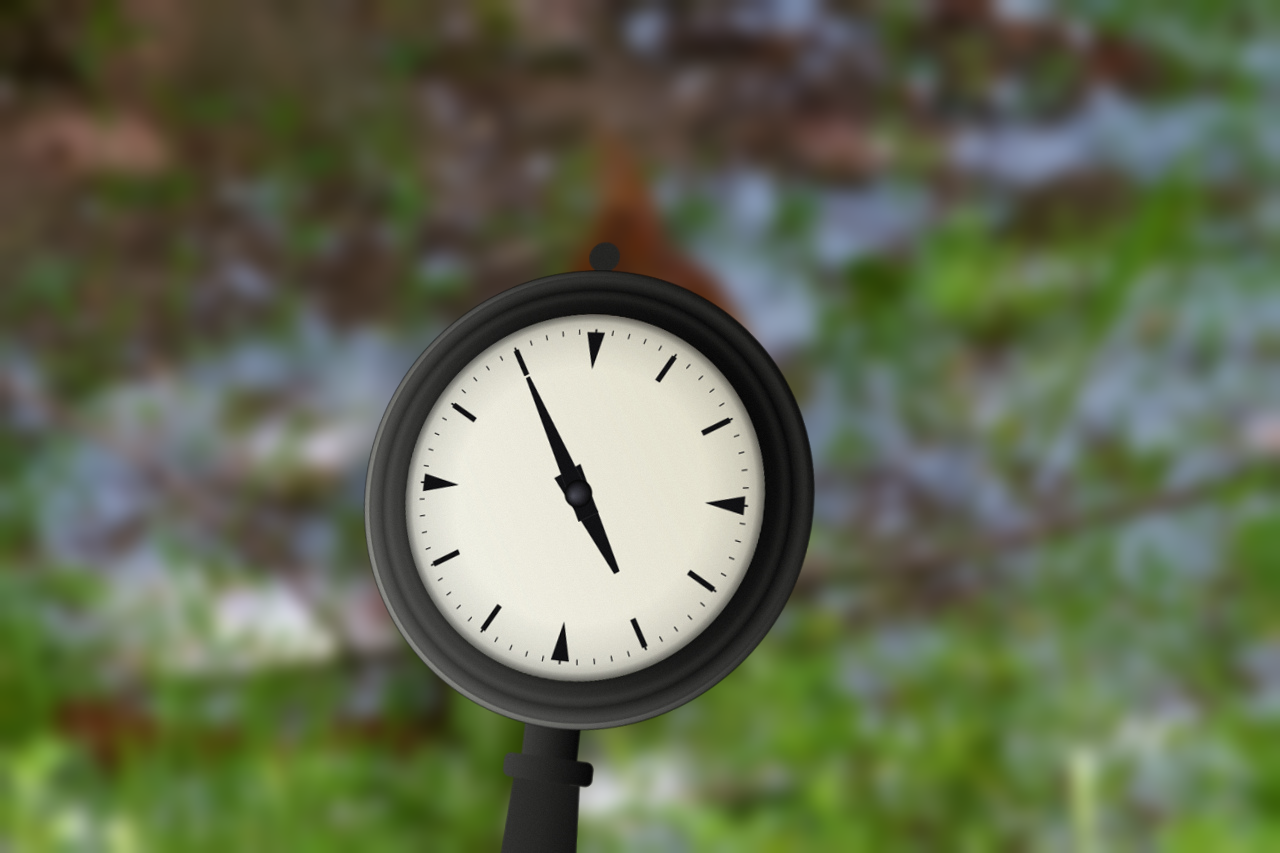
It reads 4.55
